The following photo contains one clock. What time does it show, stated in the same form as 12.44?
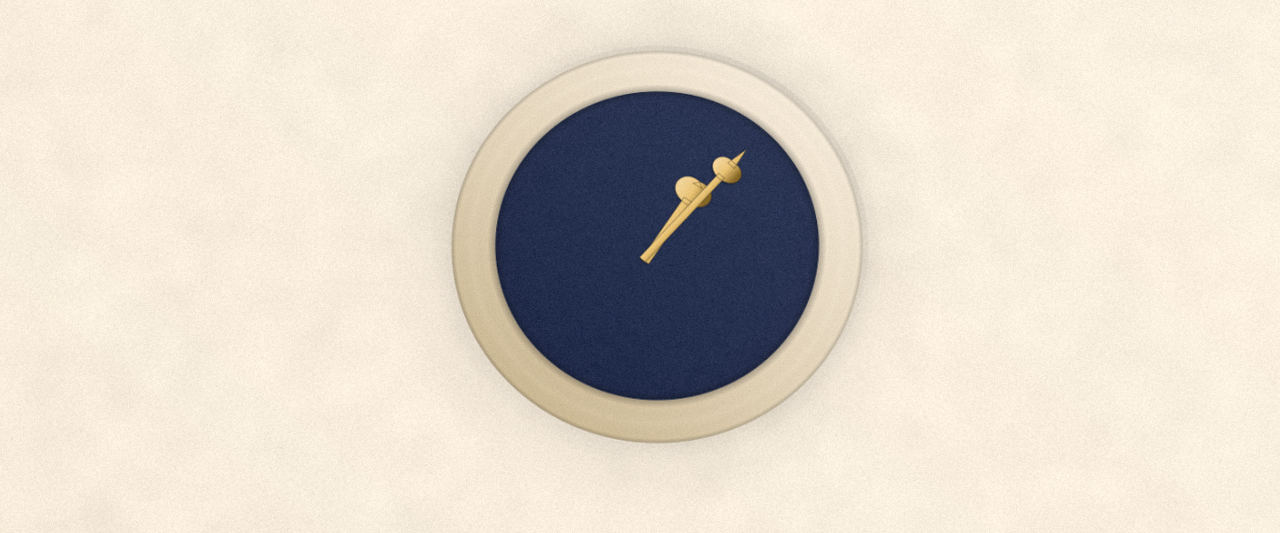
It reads 1.07
